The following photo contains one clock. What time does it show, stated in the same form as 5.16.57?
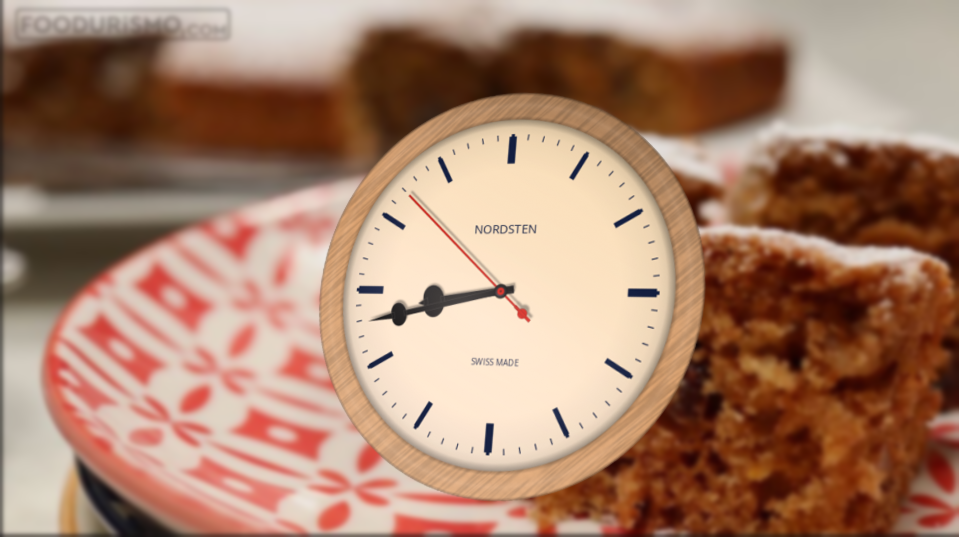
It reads 8.42.52
